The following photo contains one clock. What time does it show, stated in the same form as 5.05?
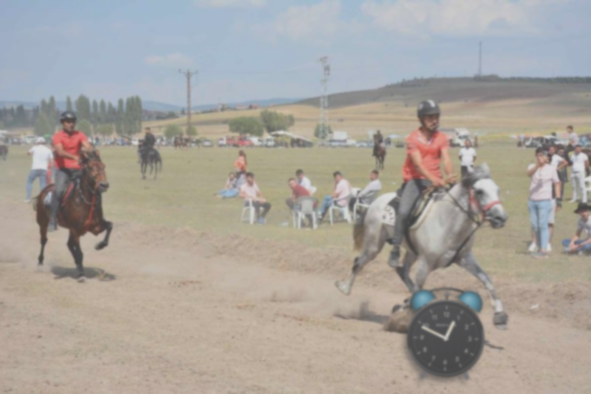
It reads 12.49
